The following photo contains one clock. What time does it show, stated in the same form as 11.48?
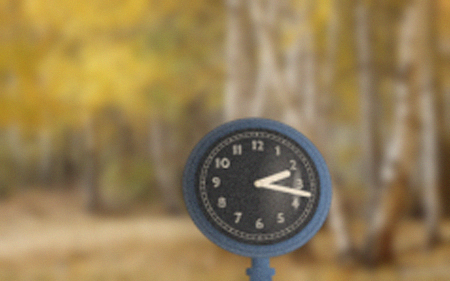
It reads 2.17
